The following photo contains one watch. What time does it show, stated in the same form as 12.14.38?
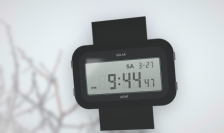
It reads 9.44.47
